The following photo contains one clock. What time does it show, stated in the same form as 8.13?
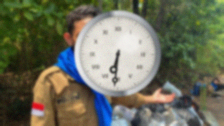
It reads 6.31
